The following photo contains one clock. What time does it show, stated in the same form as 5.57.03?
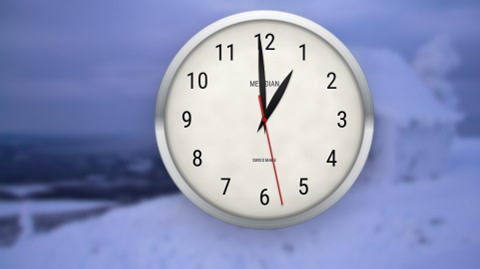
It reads 12.59.28
